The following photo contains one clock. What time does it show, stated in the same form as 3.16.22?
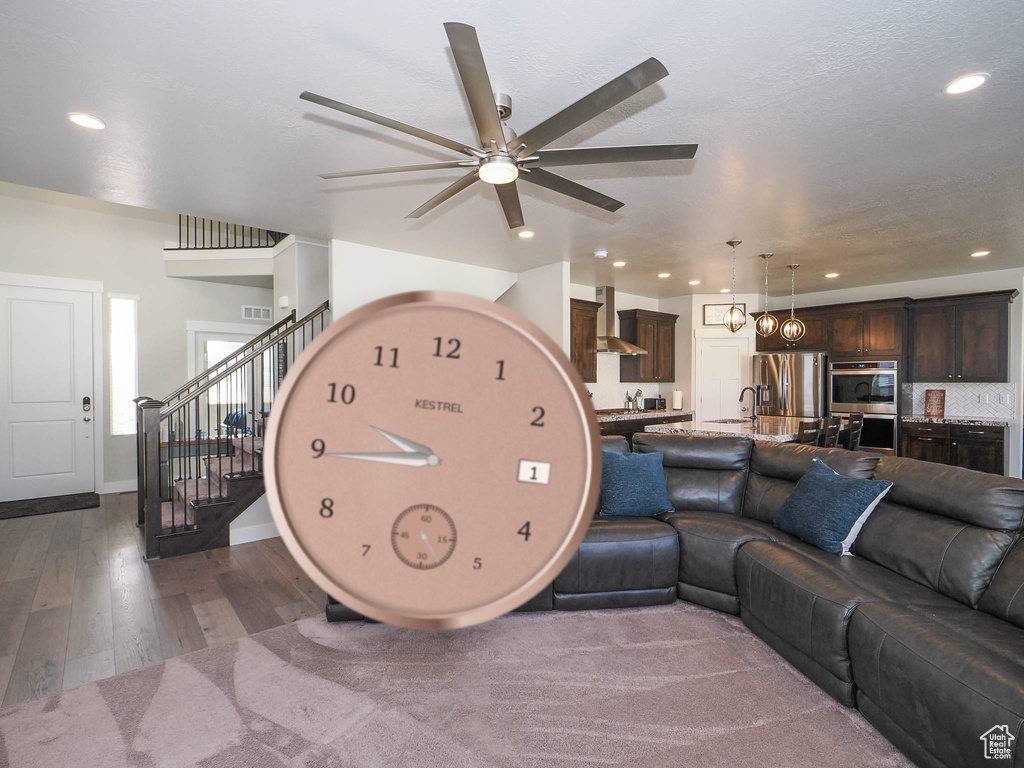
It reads 9.44.24
